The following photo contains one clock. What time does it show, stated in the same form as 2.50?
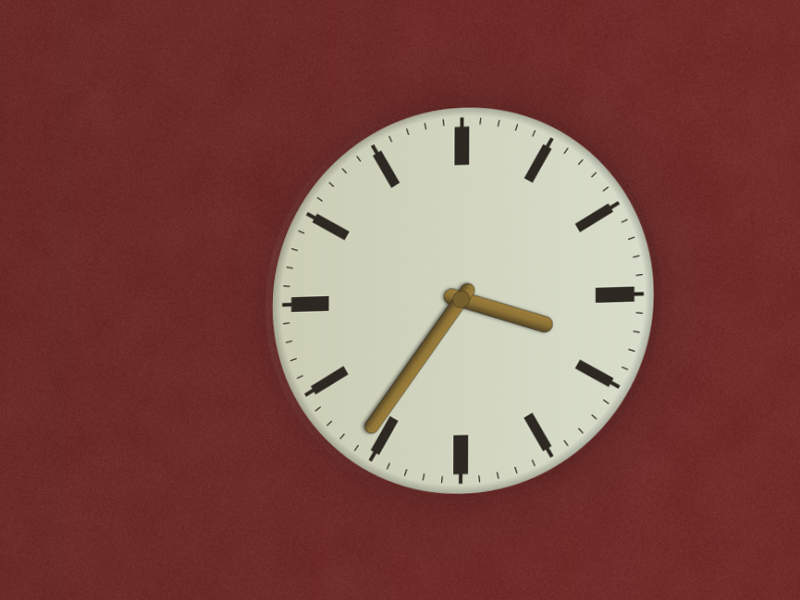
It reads 3.36
